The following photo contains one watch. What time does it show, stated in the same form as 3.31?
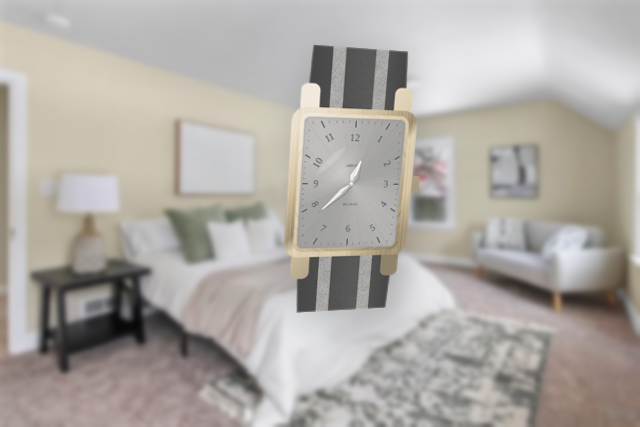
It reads 12.38
